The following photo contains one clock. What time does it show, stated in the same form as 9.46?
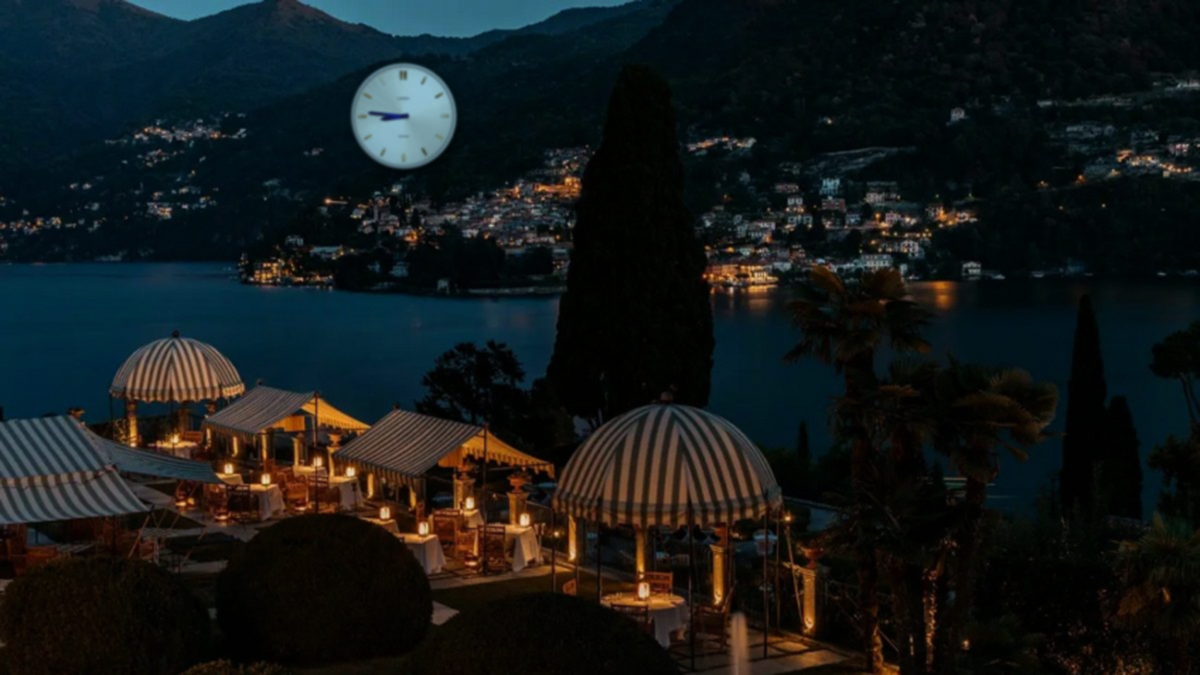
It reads 8.46
